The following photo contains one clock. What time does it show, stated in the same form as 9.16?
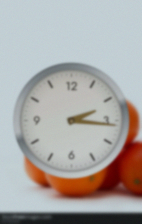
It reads 2.16
